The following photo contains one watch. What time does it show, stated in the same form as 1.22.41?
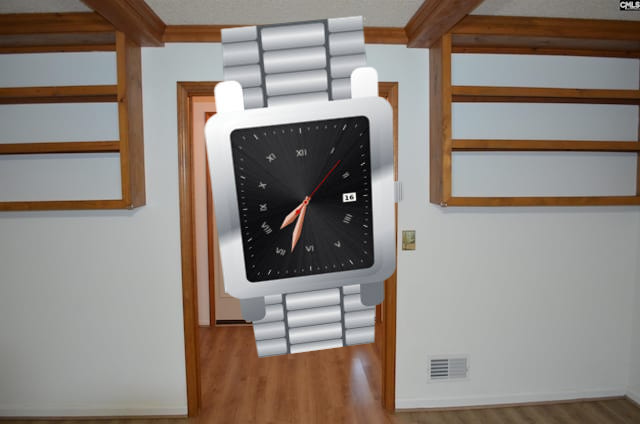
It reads 7.33.07
